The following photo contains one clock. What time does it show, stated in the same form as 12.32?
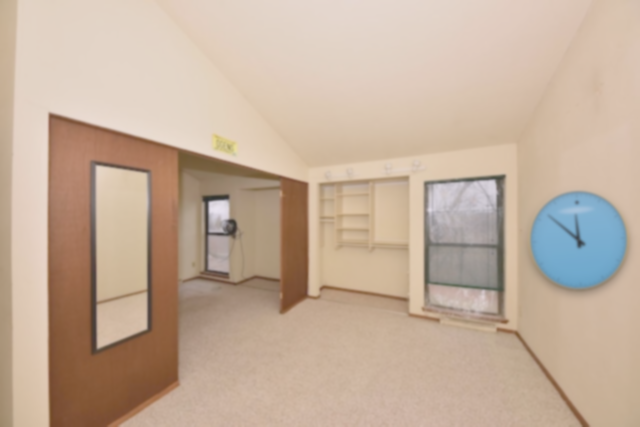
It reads 11.52
